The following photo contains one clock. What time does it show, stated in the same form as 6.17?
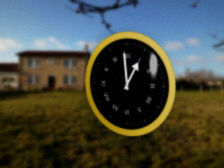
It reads 12.59
